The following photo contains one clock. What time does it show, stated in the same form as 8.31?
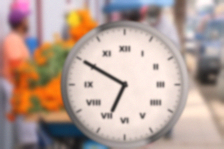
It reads 6.50
